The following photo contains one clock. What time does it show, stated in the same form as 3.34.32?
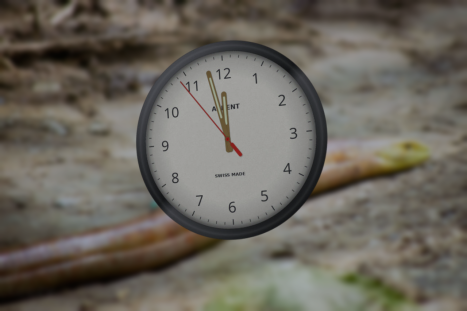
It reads 11.57.54
